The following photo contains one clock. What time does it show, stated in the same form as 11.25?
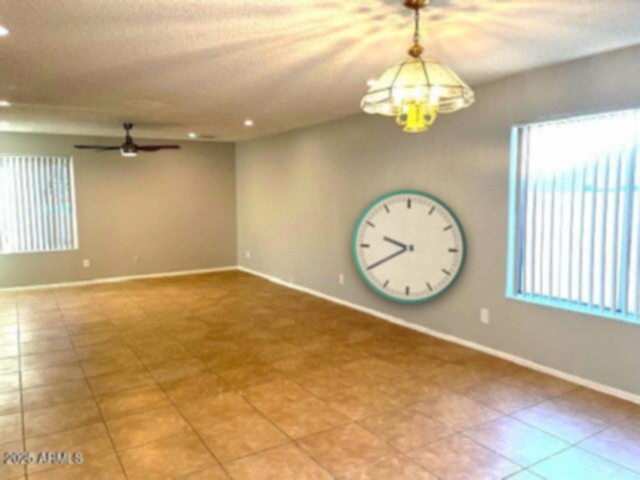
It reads 9.40
